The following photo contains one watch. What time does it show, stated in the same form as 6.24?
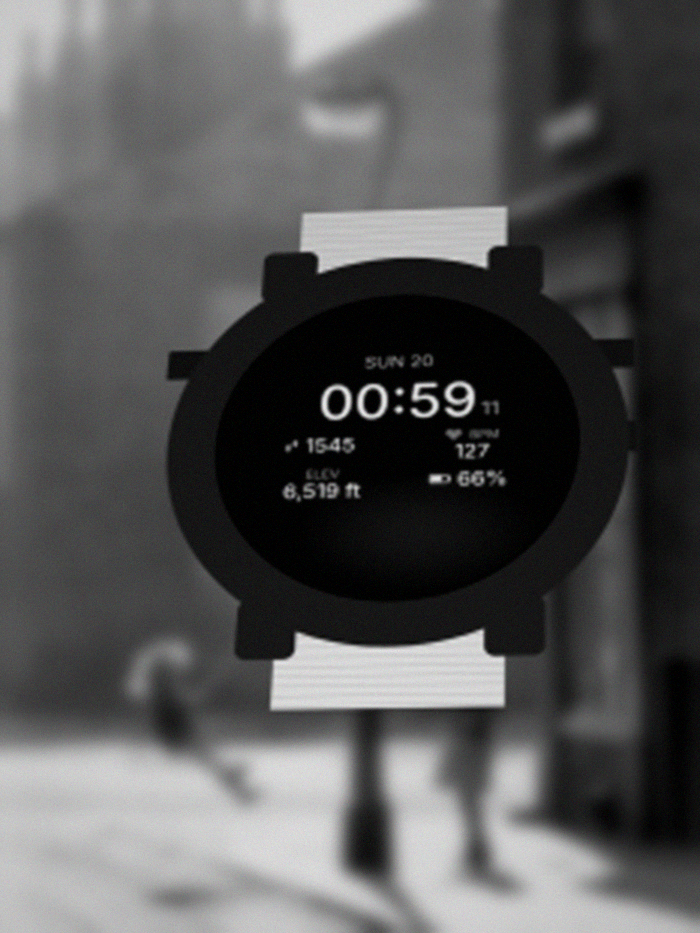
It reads 0.59
